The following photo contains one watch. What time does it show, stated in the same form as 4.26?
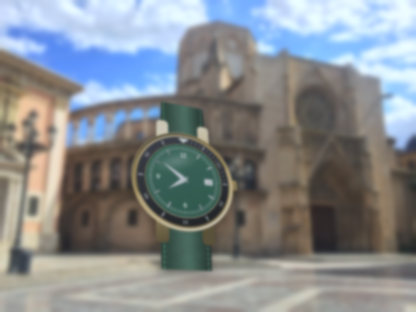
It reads 7.51
